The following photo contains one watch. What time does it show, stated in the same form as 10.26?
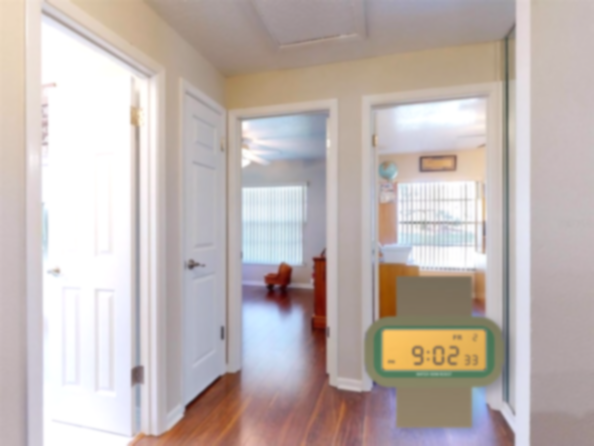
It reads 9.02
